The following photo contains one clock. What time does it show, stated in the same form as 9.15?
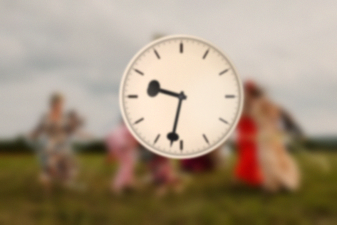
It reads 9.32
